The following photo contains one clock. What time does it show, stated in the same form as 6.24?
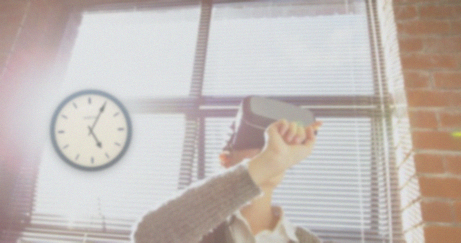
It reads 5.05
